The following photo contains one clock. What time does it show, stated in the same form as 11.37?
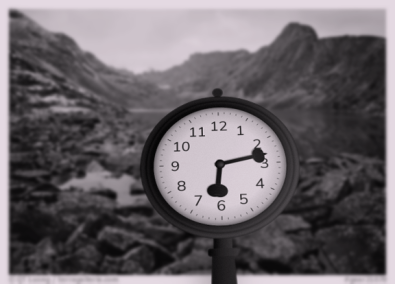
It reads 6.13
